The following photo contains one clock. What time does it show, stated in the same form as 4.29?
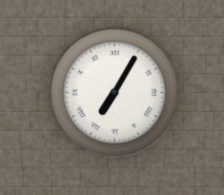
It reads 7.05
